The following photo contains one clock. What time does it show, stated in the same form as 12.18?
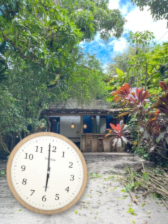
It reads 5.59
